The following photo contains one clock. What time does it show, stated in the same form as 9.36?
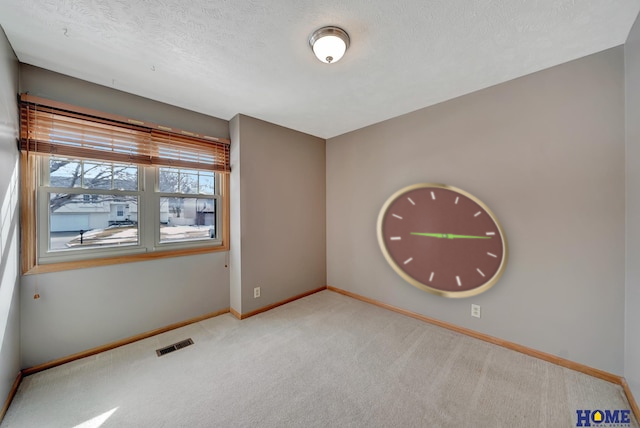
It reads 9.16
